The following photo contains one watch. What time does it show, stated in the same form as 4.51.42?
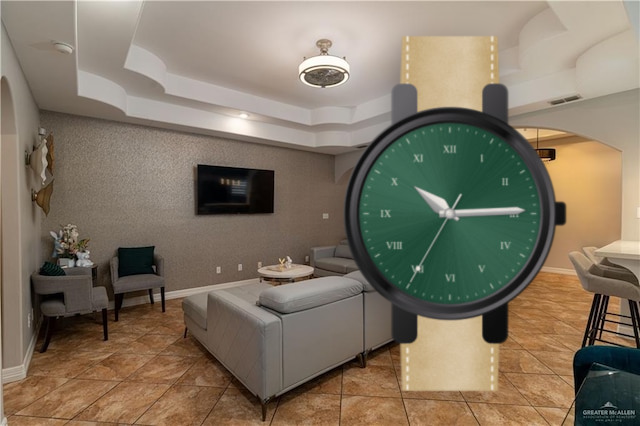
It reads 10.14.35
